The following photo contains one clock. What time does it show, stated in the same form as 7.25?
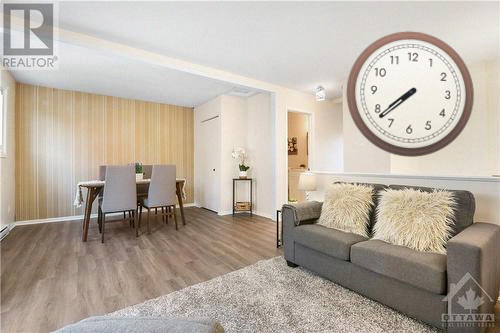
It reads 7.38
